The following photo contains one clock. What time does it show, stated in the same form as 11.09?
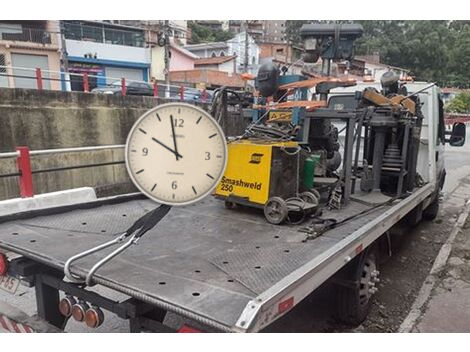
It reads 9.58
